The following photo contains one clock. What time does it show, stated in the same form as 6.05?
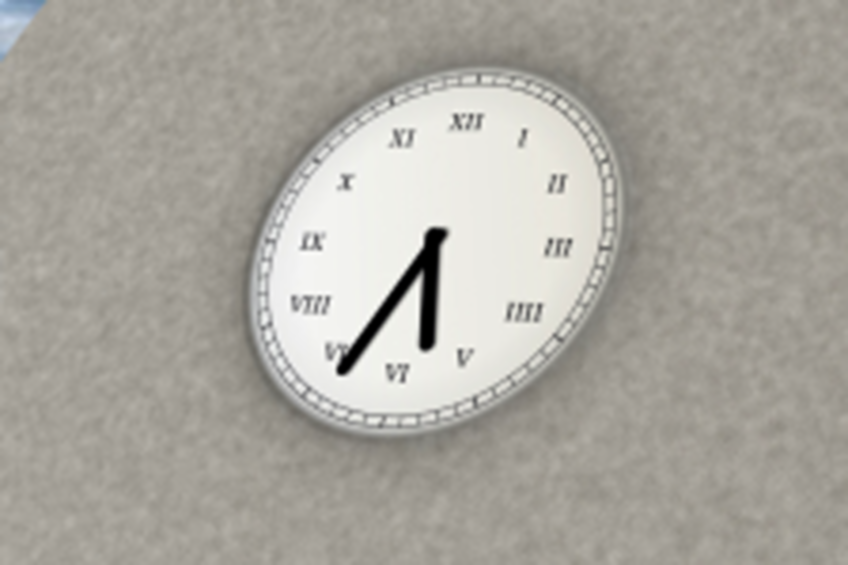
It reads 5.34
